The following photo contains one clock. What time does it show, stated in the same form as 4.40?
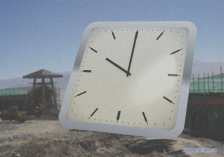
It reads 10.00
